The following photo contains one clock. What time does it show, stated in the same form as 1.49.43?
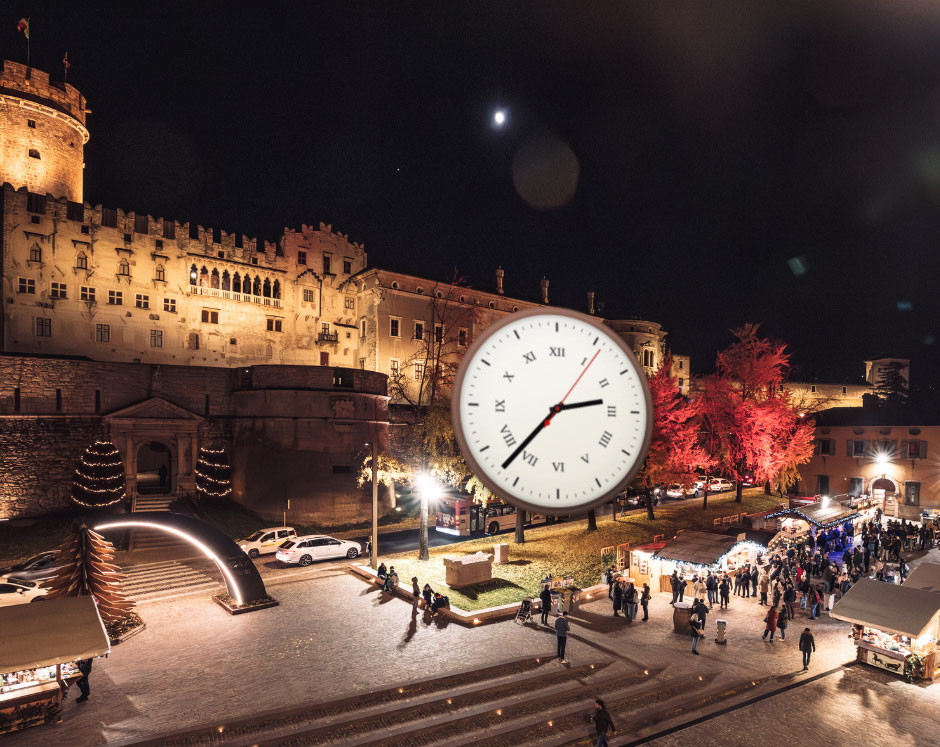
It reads 2.37.06
